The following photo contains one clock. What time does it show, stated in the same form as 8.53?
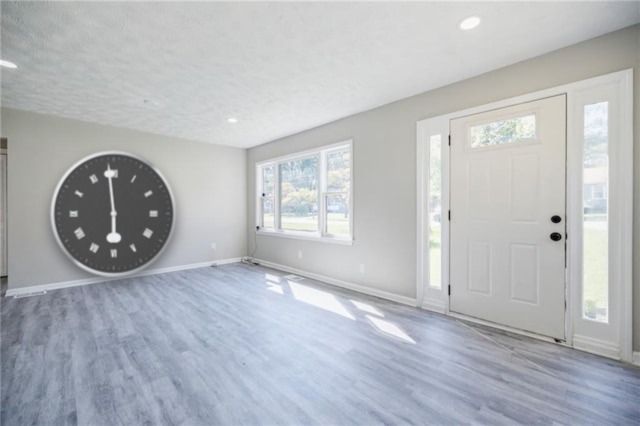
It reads 5.59
